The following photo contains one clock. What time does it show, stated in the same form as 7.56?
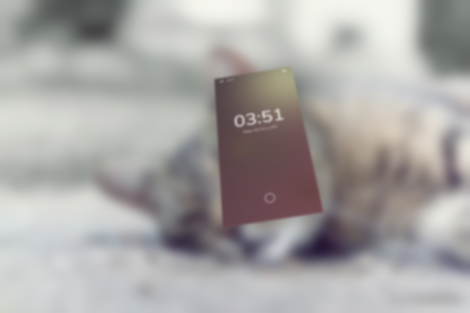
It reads 3.51
